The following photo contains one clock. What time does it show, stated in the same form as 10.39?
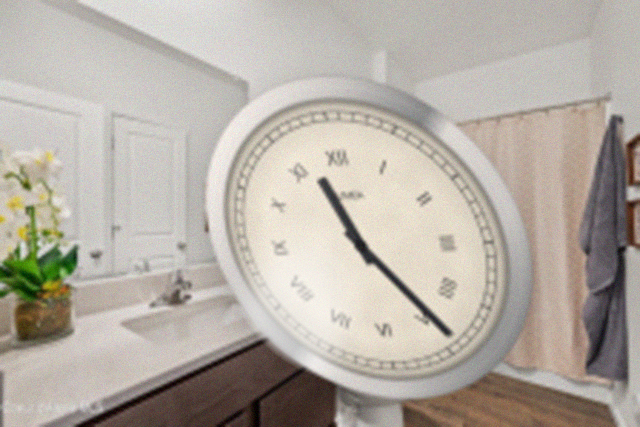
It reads 11.24
